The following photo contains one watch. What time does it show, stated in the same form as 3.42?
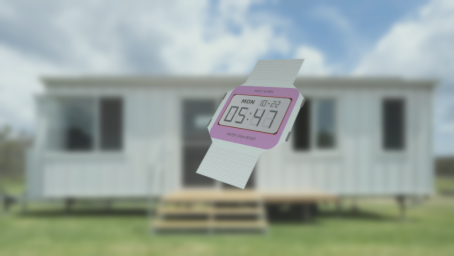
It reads 5.47
